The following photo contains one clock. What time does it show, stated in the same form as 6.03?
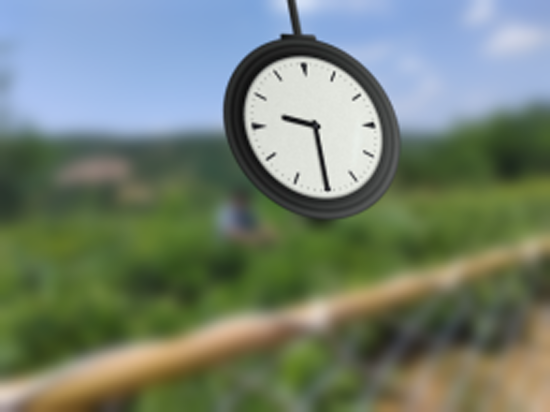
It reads 9.30
